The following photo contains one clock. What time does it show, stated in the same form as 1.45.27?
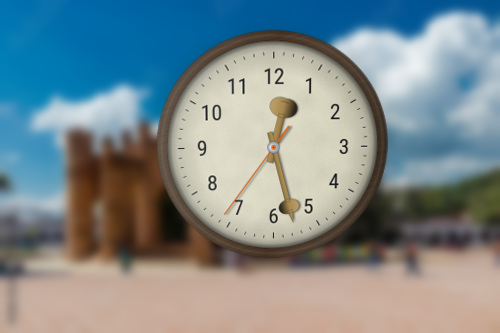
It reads 12.27.36
